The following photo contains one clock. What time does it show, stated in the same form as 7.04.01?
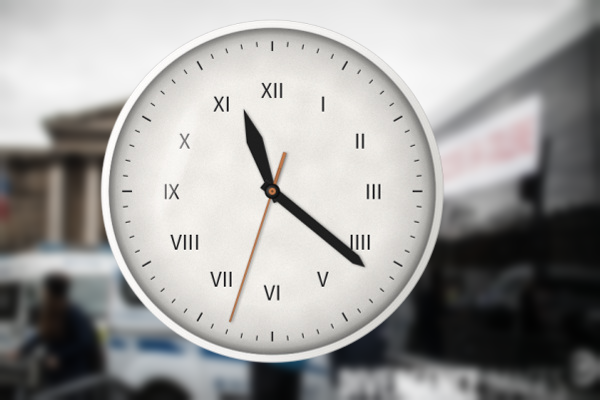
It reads 11.21.33
